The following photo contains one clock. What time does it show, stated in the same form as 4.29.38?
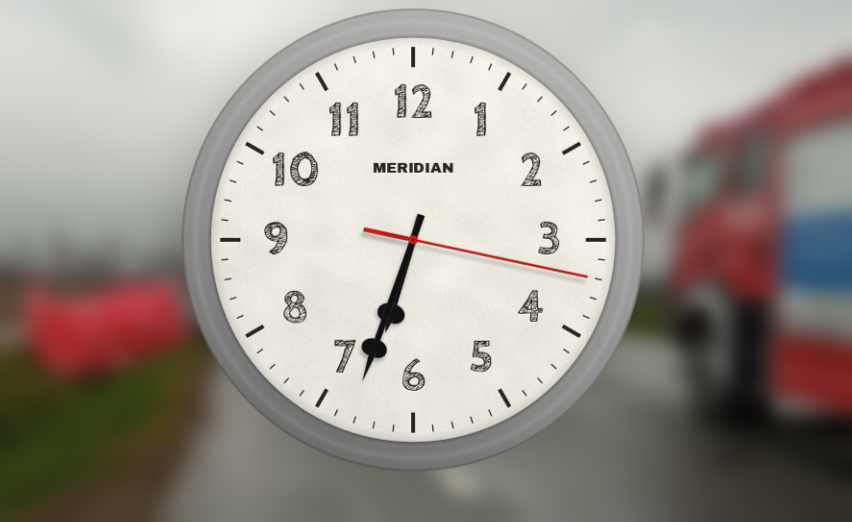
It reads 6.33.17
